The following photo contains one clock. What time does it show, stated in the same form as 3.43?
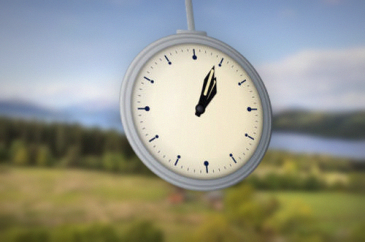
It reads 1.04
